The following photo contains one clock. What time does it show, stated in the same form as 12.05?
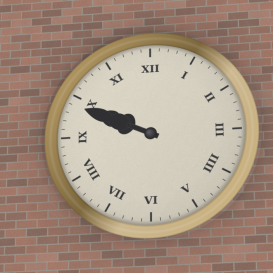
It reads 9.49
